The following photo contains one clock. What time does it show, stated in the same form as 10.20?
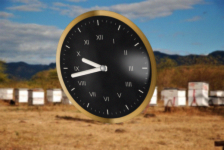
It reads 9.43
